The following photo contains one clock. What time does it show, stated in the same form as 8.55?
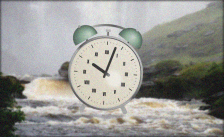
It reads 10.03
